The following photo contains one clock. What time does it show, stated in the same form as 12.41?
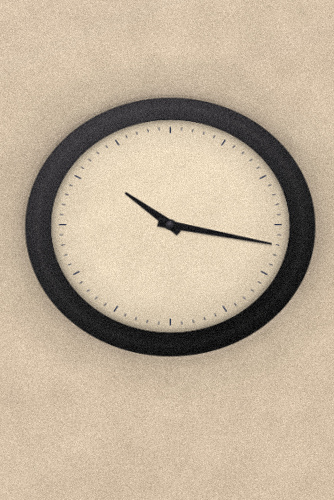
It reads 10.17
